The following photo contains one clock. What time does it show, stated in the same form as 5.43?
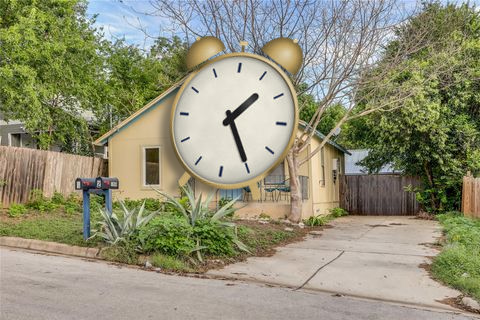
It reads 1.25
